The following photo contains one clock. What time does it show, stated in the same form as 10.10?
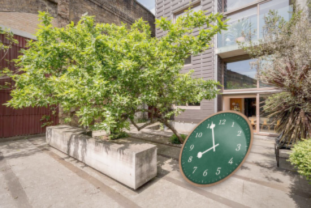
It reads 7.56
